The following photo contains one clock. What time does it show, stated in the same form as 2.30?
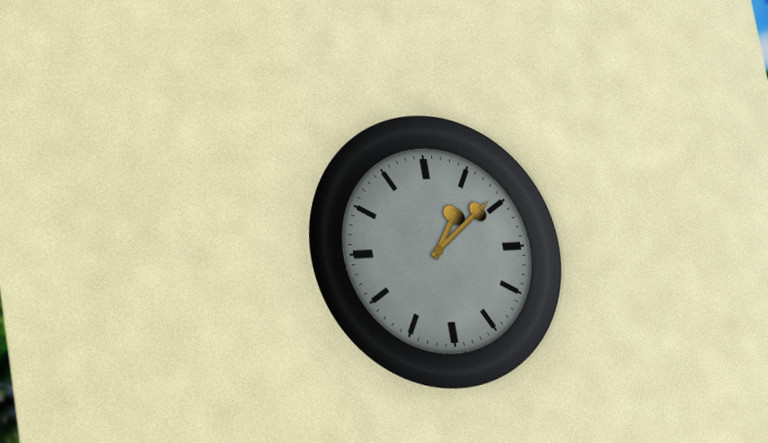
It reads 1.09
